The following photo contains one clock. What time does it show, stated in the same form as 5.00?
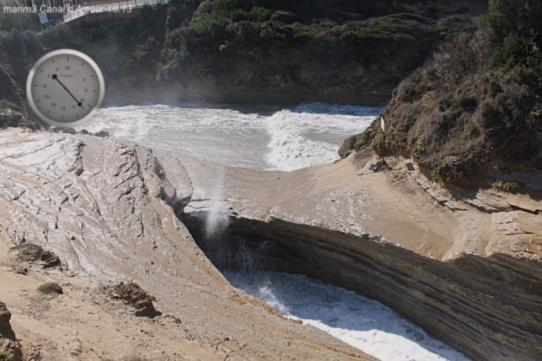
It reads 10.22
